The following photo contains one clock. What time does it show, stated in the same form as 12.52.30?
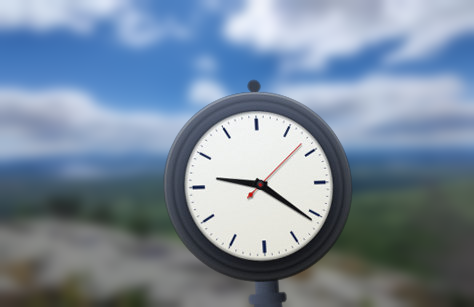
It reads 9.21.08
